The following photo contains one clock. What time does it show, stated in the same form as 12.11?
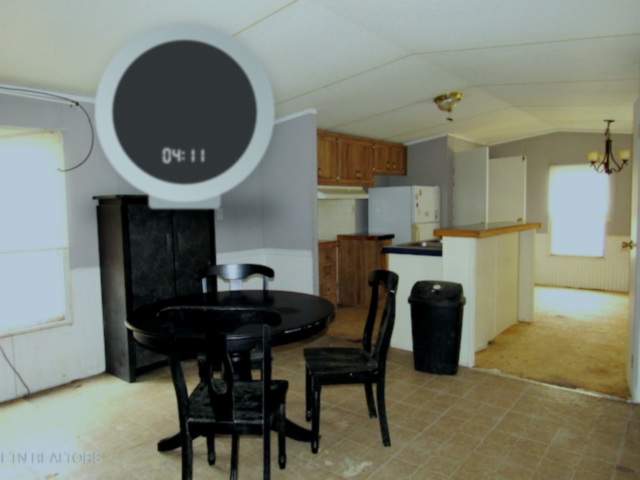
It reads 4.11
